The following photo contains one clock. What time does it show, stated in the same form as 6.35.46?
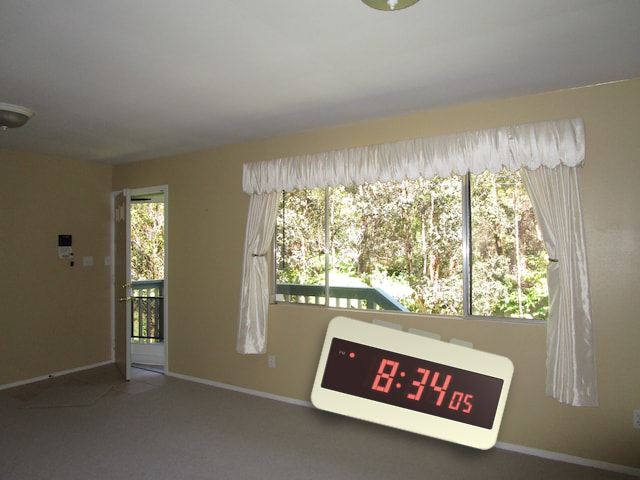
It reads 8.34.05
